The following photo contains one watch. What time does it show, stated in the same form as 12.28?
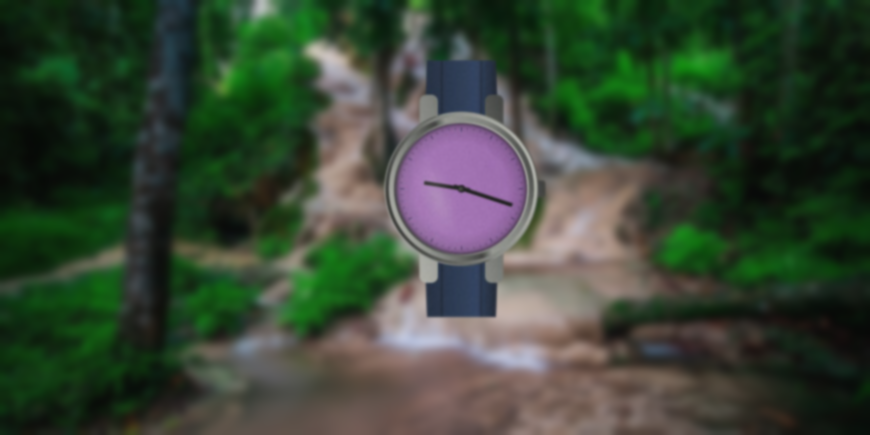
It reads 9.18
